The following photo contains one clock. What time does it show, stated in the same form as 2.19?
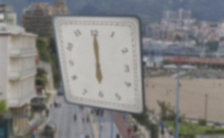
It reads 6.00
